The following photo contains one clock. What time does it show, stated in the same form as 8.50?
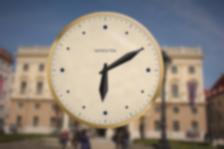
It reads 6.10
